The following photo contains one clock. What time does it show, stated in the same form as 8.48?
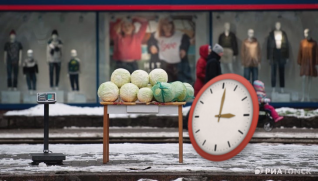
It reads 3.01
